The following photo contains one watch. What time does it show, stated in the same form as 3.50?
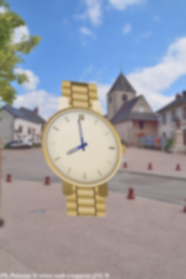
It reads 7.59
